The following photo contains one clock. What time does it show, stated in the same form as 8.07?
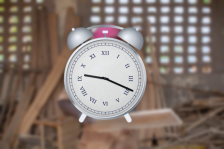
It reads 9.19
